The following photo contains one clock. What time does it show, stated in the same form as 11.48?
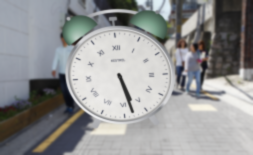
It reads 5.28
